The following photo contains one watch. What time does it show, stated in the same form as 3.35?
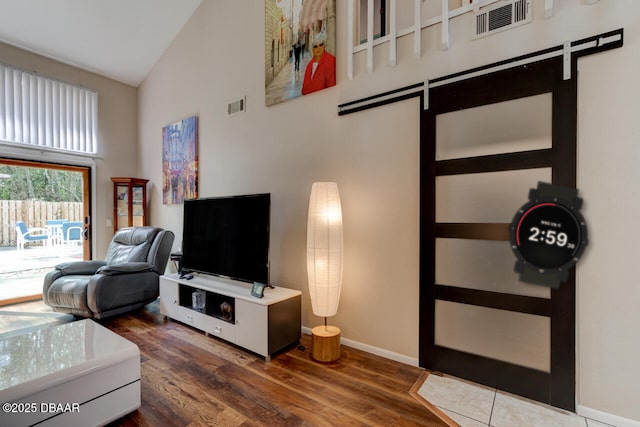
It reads 2.59
